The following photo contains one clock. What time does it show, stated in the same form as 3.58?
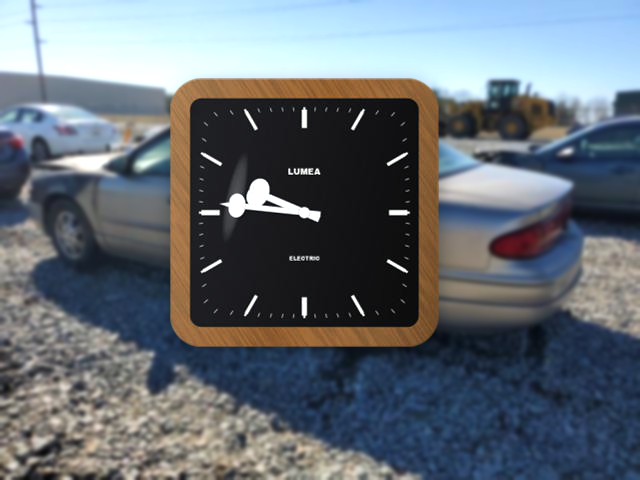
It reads 9.46
